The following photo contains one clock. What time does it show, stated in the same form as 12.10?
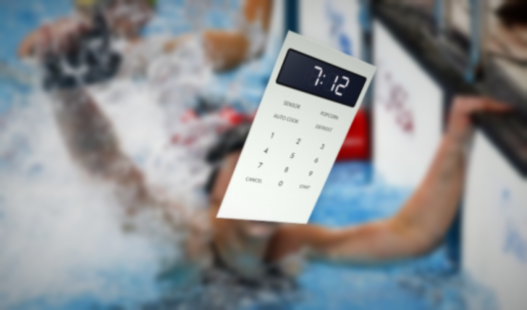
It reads 7.12
